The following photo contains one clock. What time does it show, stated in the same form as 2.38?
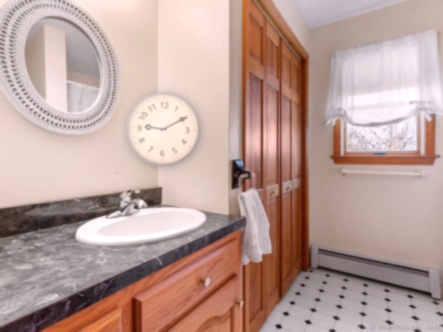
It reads 9.10
